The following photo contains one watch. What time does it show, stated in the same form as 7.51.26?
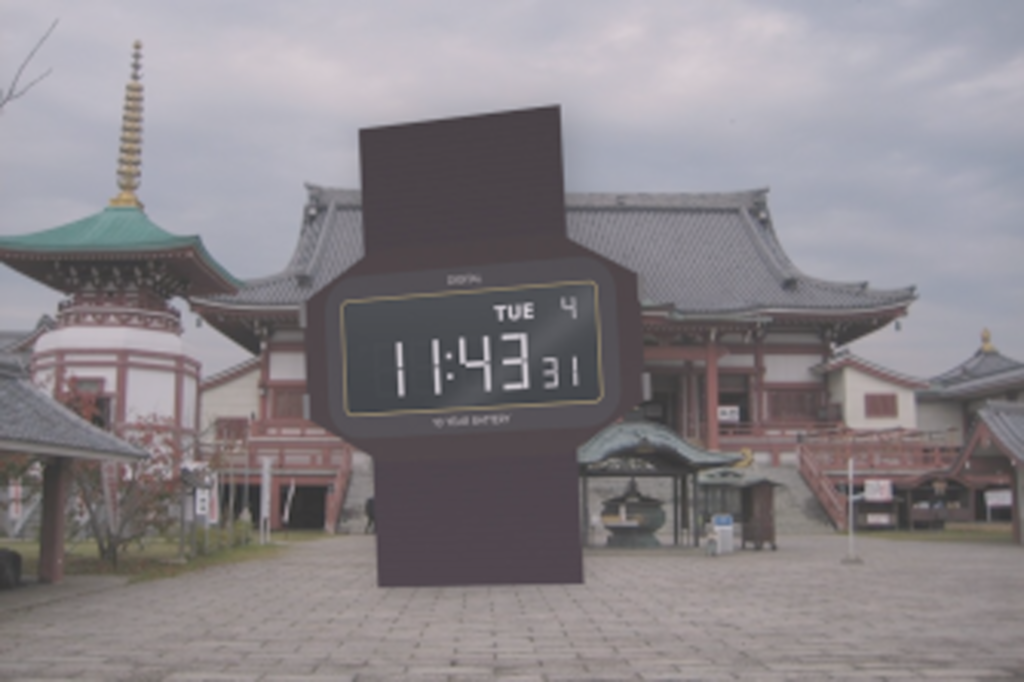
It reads 11.43.31
